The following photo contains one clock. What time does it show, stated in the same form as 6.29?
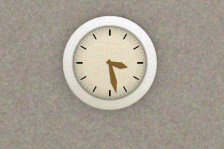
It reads 3.28
